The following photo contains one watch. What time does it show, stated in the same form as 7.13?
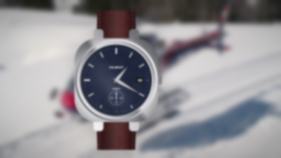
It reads 1.20
